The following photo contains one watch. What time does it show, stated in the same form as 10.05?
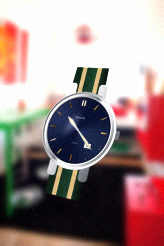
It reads 10.22
